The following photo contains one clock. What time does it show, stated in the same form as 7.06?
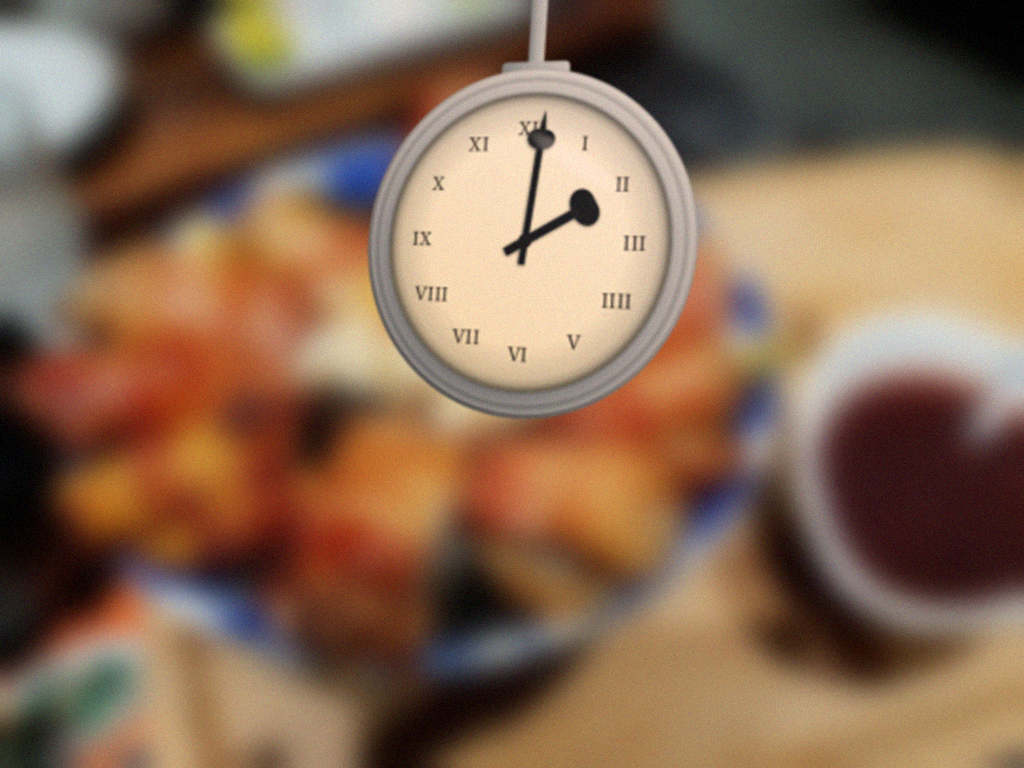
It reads 2.01
